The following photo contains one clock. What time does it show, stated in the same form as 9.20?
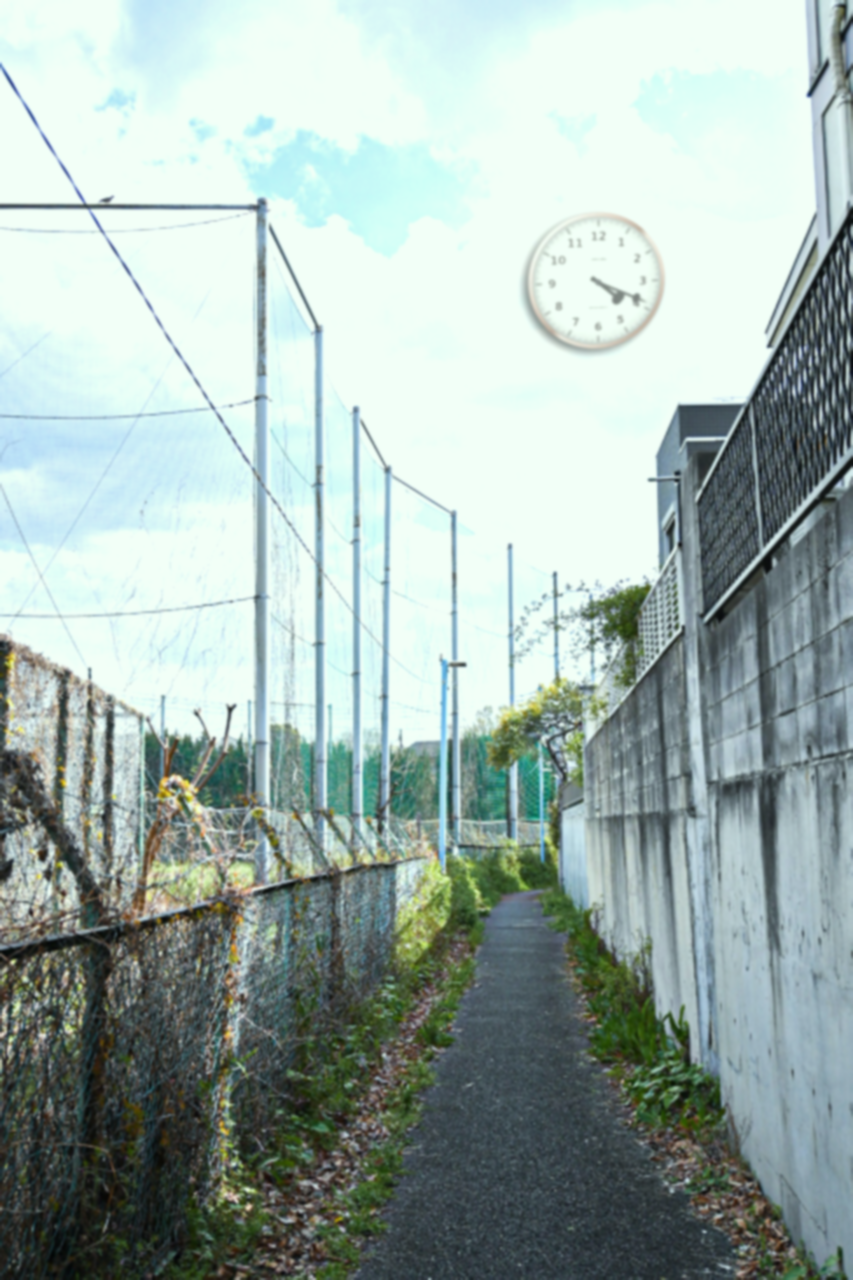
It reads 4.19
